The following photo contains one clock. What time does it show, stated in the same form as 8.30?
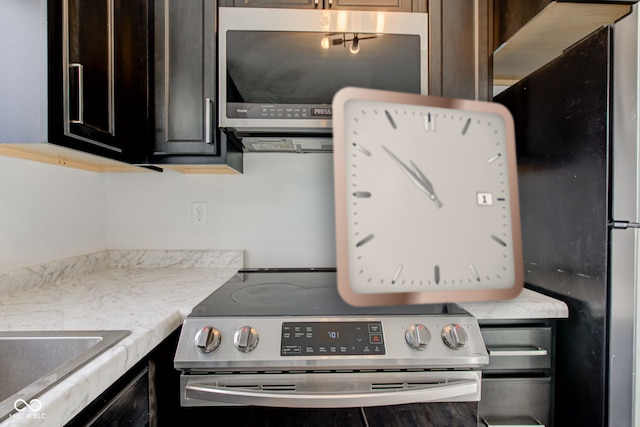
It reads 10.52
